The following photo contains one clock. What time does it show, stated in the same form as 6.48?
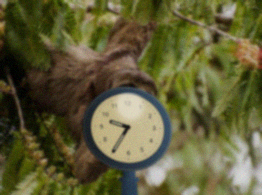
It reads 9.35
